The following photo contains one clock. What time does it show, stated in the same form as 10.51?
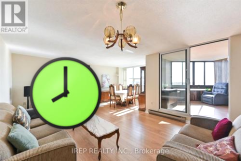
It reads 8.00
